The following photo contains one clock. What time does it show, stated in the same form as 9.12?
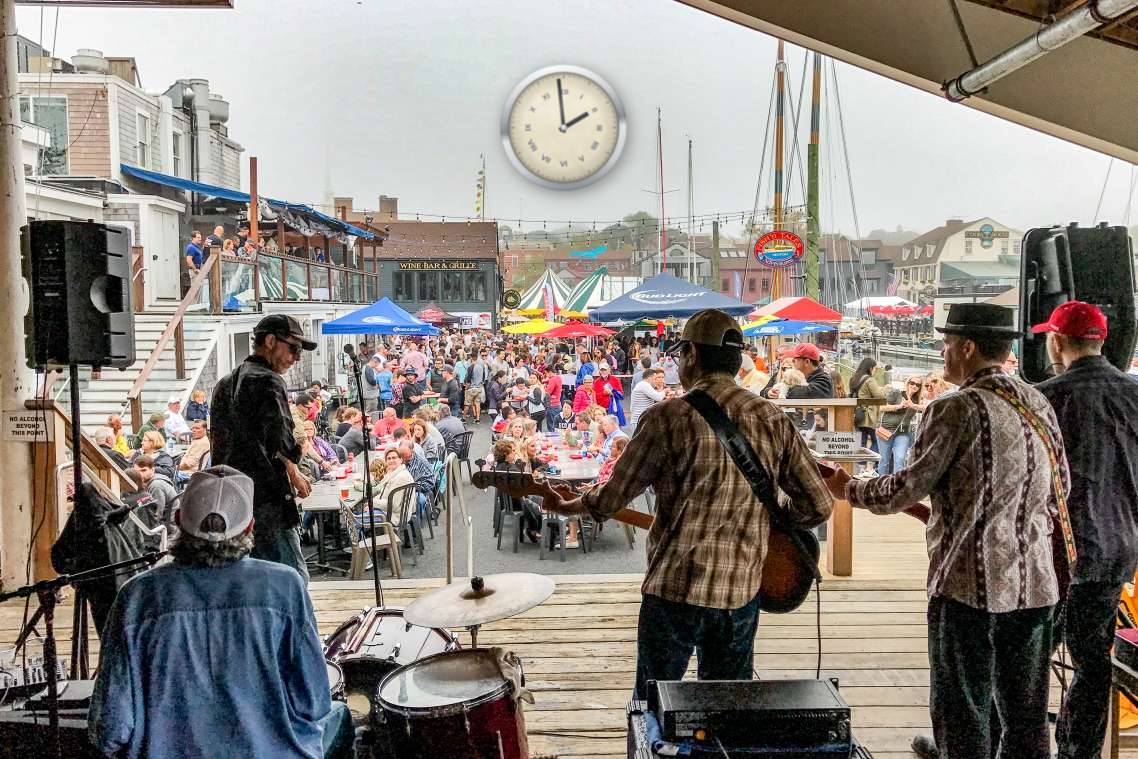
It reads 1.59
